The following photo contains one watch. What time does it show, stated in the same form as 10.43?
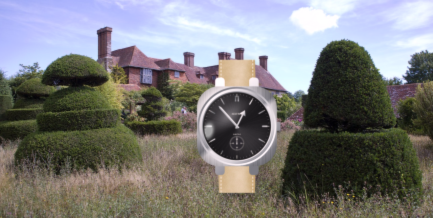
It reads 12.53
